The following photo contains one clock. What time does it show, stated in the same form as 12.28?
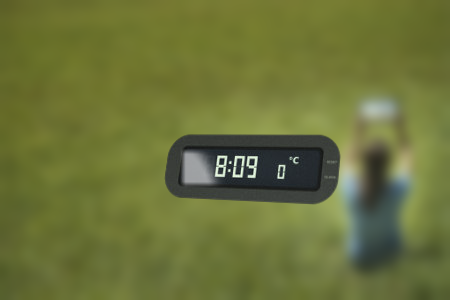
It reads 8.09
